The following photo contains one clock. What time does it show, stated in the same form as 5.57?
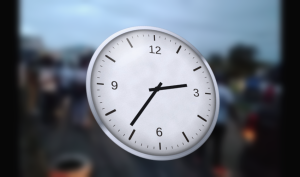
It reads 2.36
